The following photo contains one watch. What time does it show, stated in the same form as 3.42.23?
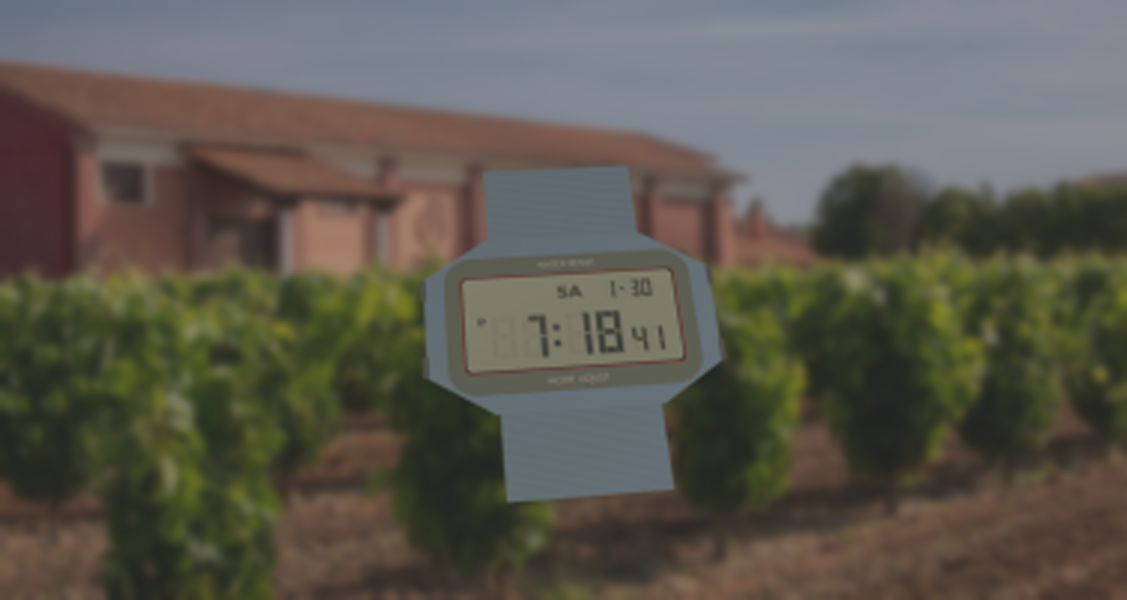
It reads 7.18.41
